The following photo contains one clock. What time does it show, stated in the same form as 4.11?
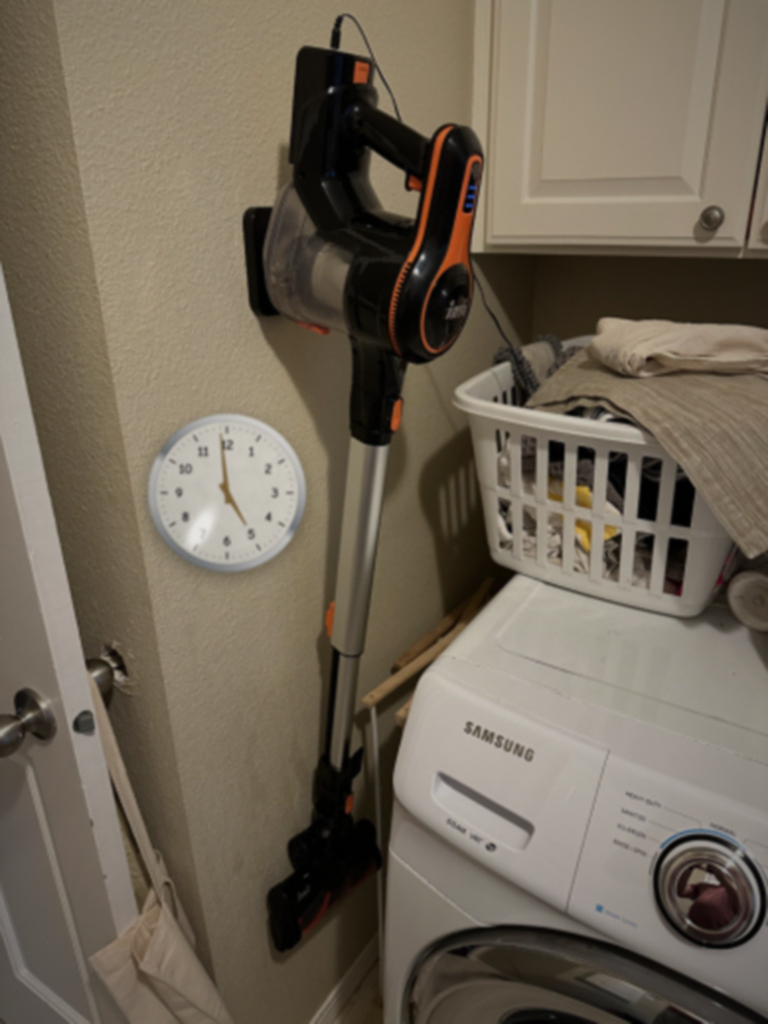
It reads 4.59
